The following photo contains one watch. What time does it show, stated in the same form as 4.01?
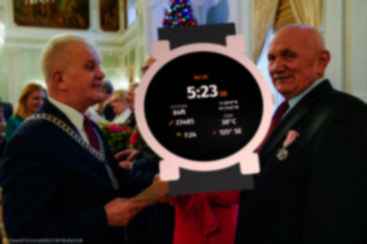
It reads 5.23
